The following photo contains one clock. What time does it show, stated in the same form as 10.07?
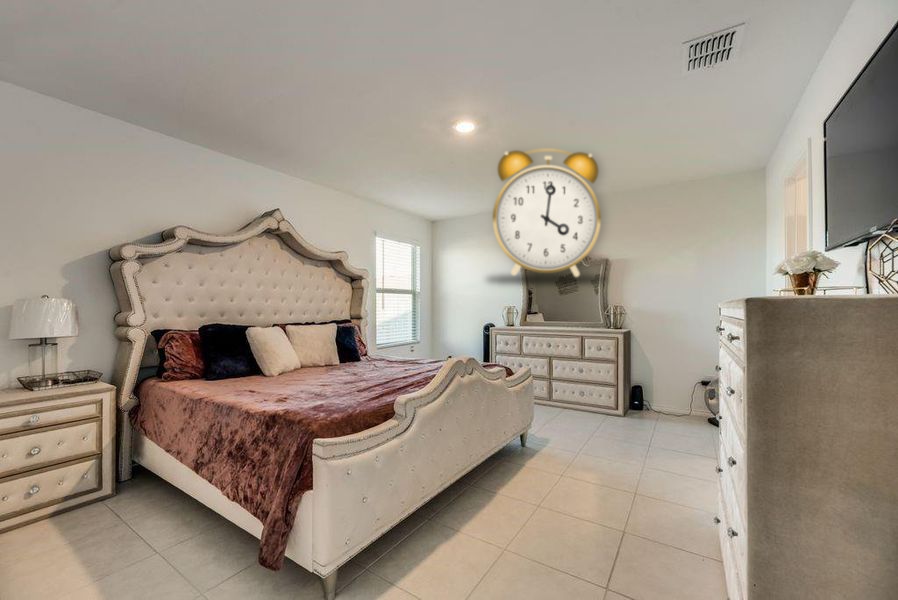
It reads 4.01
